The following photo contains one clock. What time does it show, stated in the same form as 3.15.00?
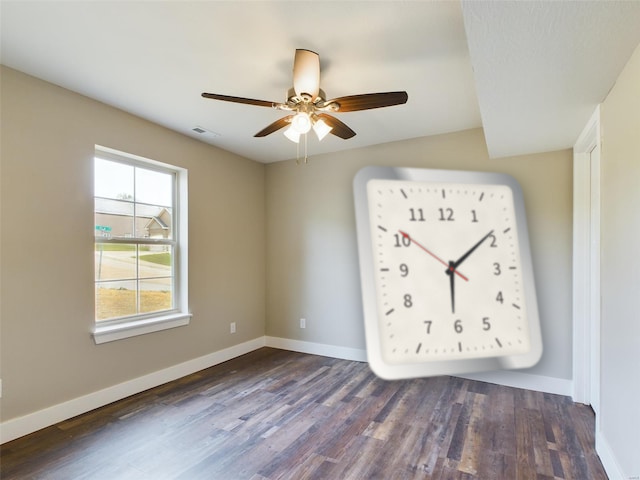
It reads 6.08.51
